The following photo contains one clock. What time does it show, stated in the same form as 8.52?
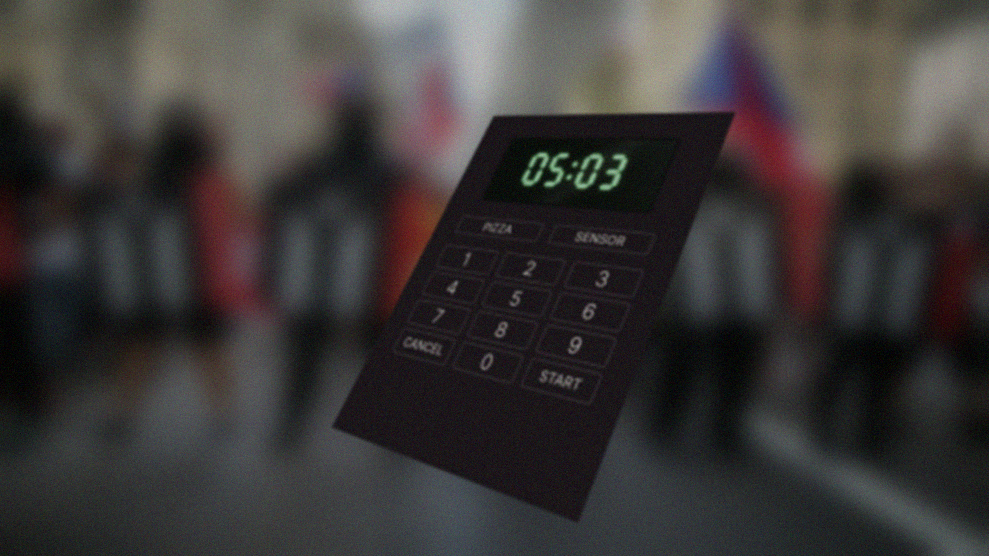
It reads 5.03
